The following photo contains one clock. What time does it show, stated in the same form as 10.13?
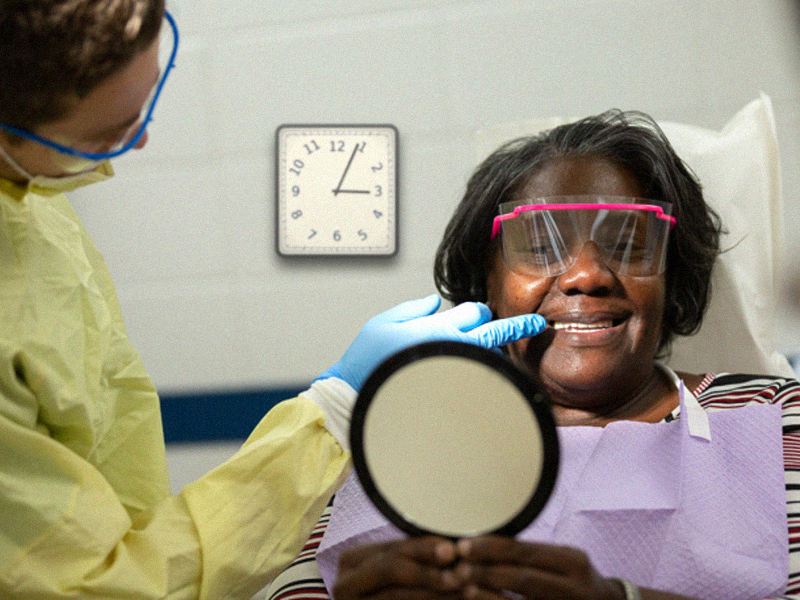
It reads 3.04
